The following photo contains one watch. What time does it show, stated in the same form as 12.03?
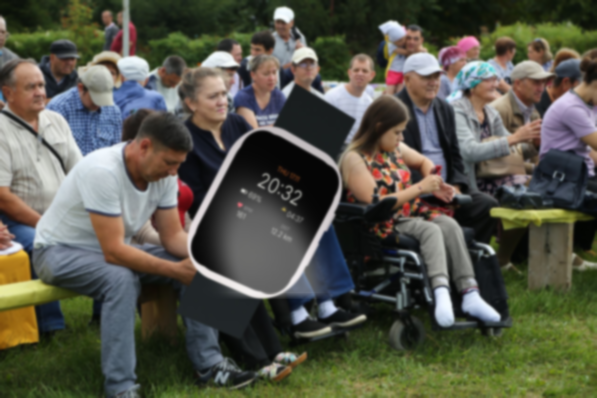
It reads 20.32
